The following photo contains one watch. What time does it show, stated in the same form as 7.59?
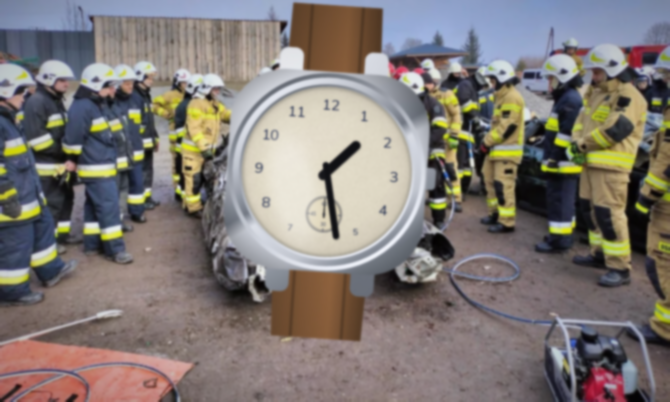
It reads 1.28
